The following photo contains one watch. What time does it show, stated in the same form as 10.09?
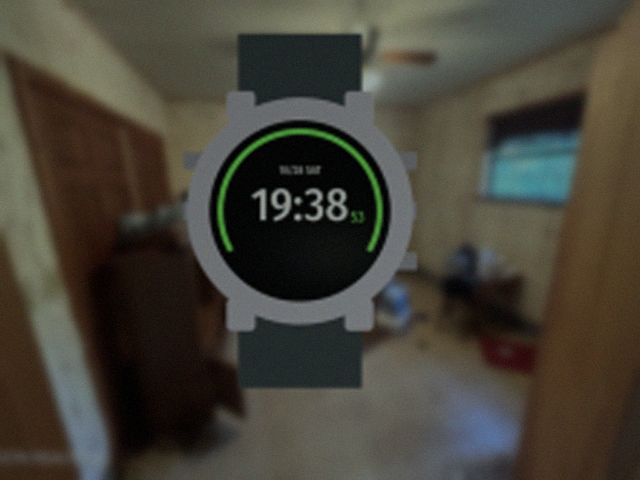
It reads 19.38
